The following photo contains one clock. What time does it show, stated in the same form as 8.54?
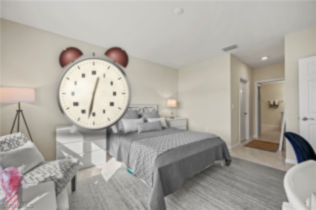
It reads 12.32
